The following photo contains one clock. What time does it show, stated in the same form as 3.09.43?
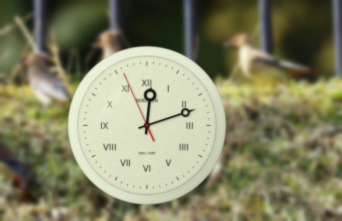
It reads 12.11.56
